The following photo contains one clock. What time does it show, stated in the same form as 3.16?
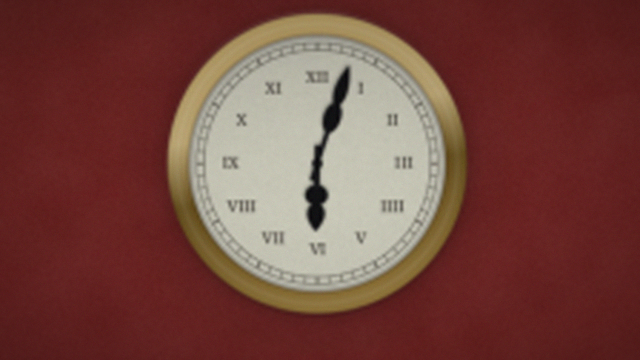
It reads 6.03
